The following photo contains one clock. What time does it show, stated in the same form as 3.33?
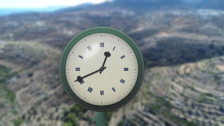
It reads 12.41
